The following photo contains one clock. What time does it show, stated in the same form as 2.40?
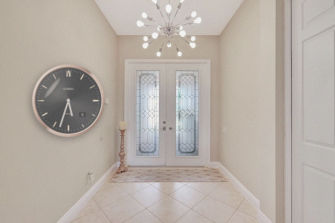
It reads 5.33
